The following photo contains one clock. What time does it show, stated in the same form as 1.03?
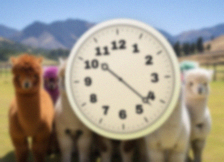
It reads 10.22
